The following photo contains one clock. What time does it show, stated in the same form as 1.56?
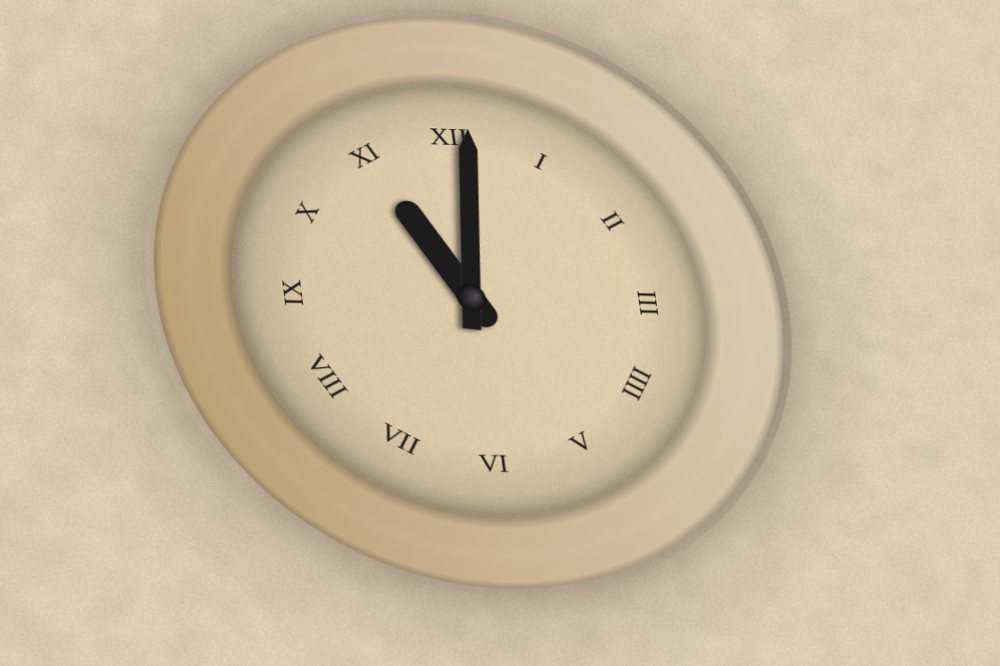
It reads 11.01
